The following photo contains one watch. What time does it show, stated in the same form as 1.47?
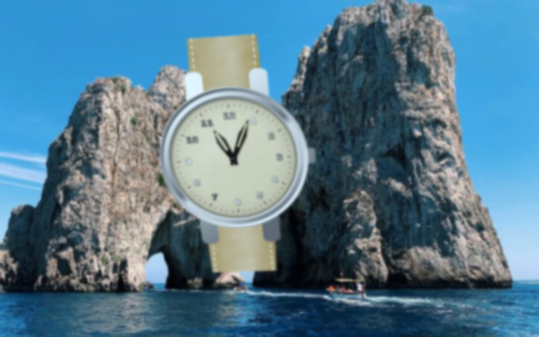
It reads 11.04
